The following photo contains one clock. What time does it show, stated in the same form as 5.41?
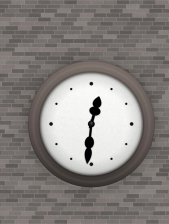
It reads 12.31
